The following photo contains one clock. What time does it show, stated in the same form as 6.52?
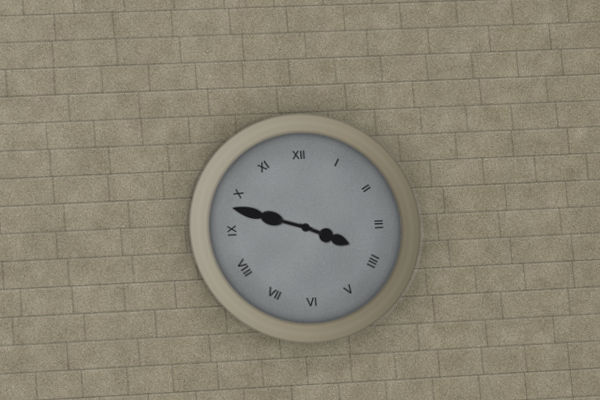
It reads 3.48
